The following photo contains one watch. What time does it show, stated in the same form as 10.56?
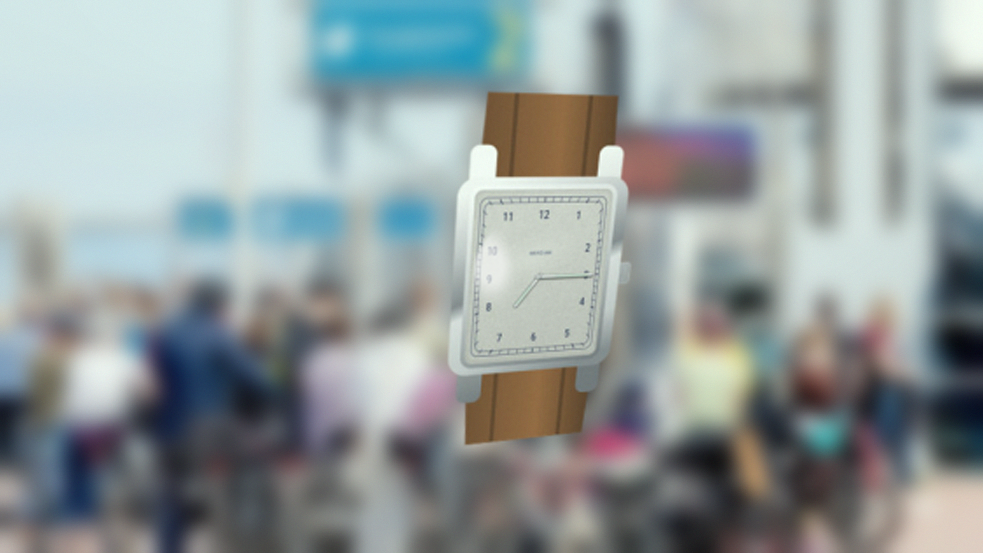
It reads 7.15
